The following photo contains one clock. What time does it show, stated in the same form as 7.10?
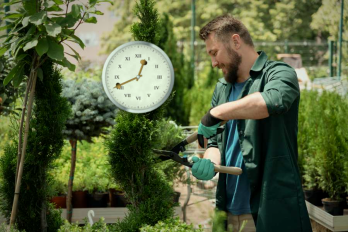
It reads 12.41
